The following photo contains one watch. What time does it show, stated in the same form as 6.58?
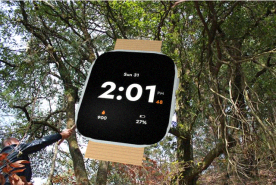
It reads 2.01
